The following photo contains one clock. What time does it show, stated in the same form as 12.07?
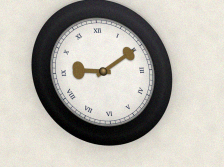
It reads 9.10
